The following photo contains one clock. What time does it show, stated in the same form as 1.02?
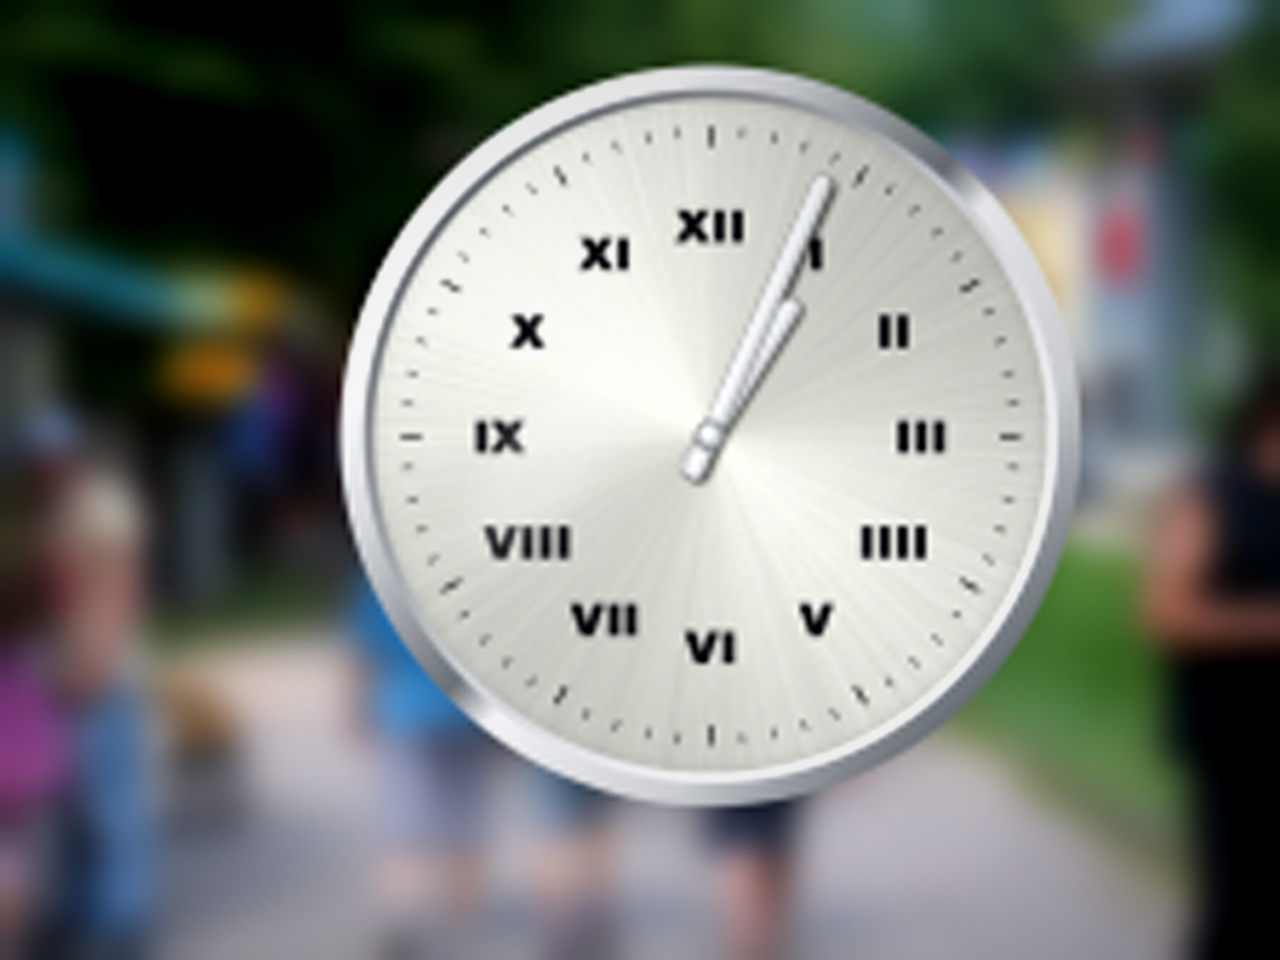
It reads 1.04
